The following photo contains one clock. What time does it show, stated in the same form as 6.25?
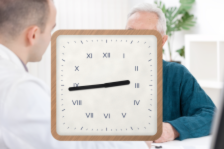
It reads 2.44
